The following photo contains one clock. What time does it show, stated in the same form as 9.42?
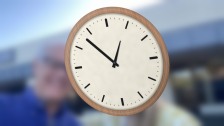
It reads 12.53
